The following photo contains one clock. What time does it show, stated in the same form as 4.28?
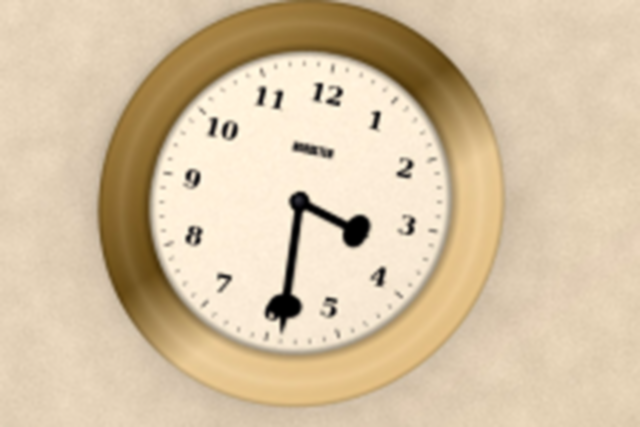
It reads 3.29
